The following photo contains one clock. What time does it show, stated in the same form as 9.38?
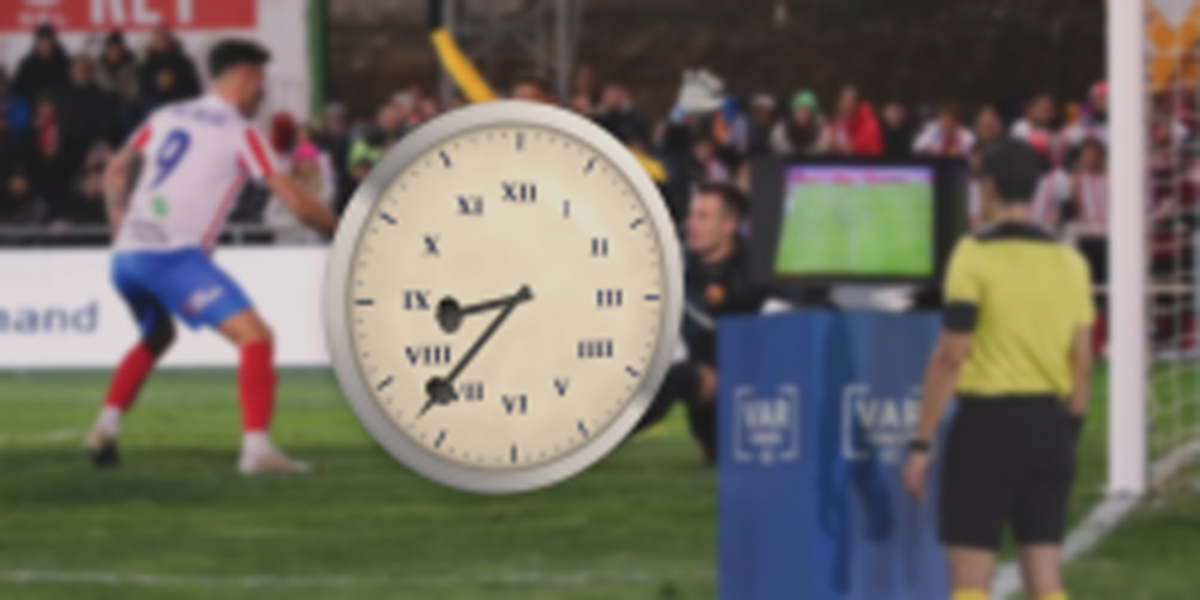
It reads 8.37
